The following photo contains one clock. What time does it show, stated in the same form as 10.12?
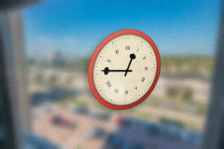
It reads 12.46
